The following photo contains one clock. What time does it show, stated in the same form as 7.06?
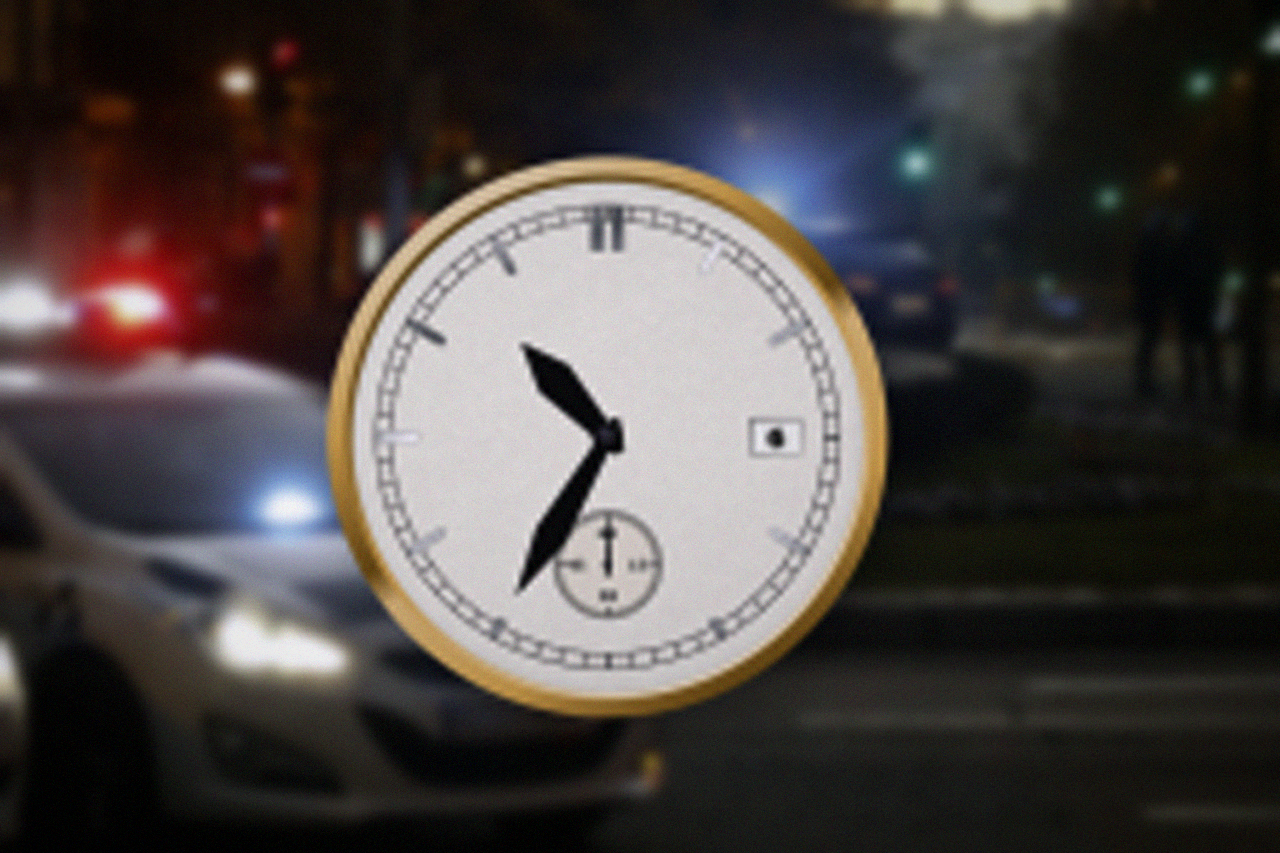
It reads 10.35
